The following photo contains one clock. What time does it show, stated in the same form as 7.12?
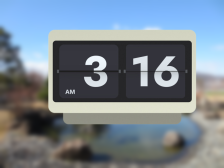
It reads 3.16
